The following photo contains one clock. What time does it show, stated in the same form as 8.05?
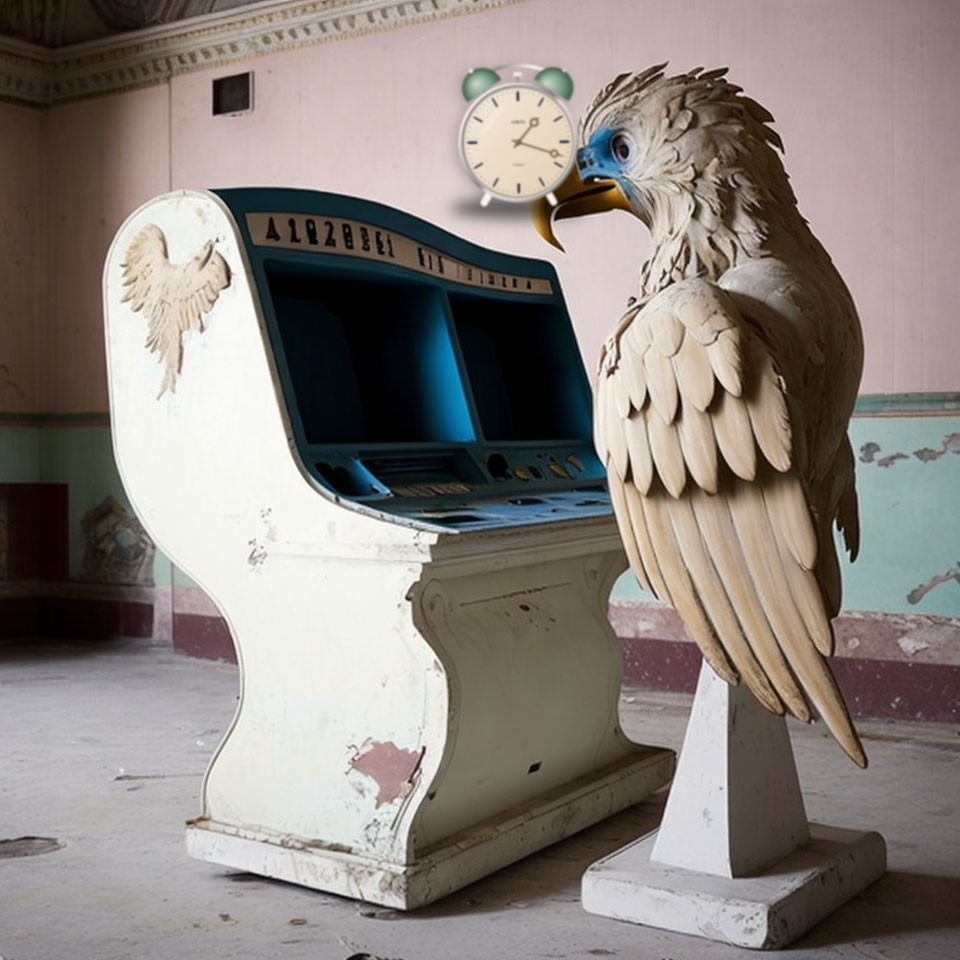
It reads 1.18
